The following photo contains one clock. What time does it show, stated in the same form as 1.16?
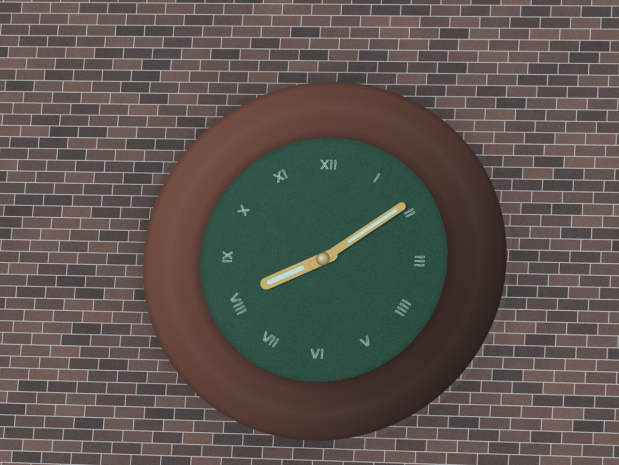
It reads 8.09
